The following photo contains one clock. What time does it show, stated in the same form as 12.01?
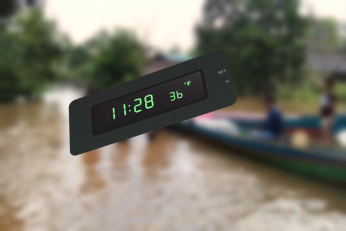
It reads 11.28
